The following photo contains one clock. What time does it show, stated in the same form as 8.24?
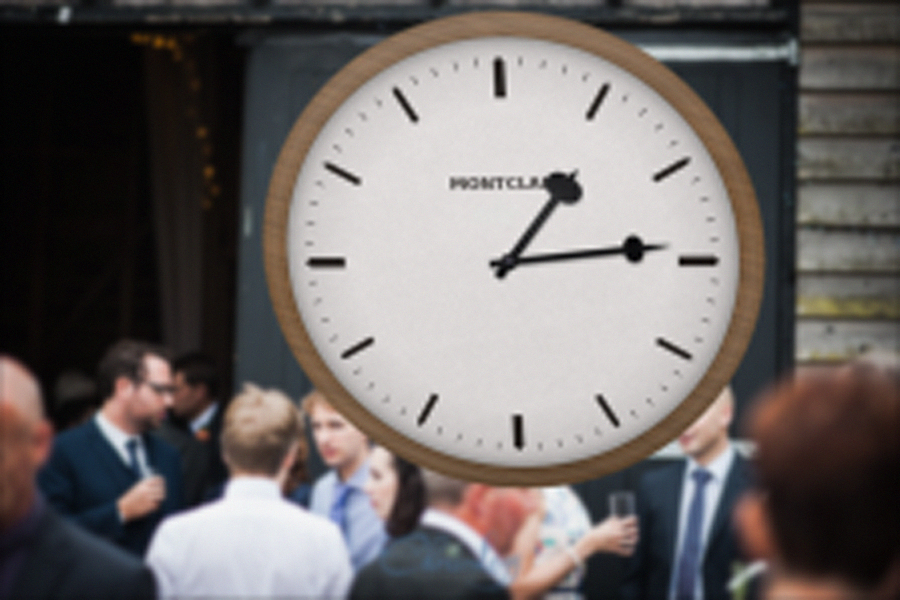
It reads 1.14
